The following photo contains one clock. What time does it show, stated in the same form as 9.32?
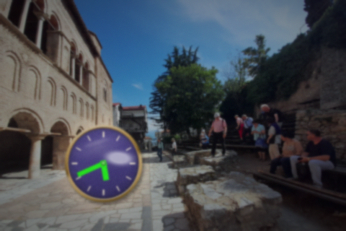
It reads 5.41
